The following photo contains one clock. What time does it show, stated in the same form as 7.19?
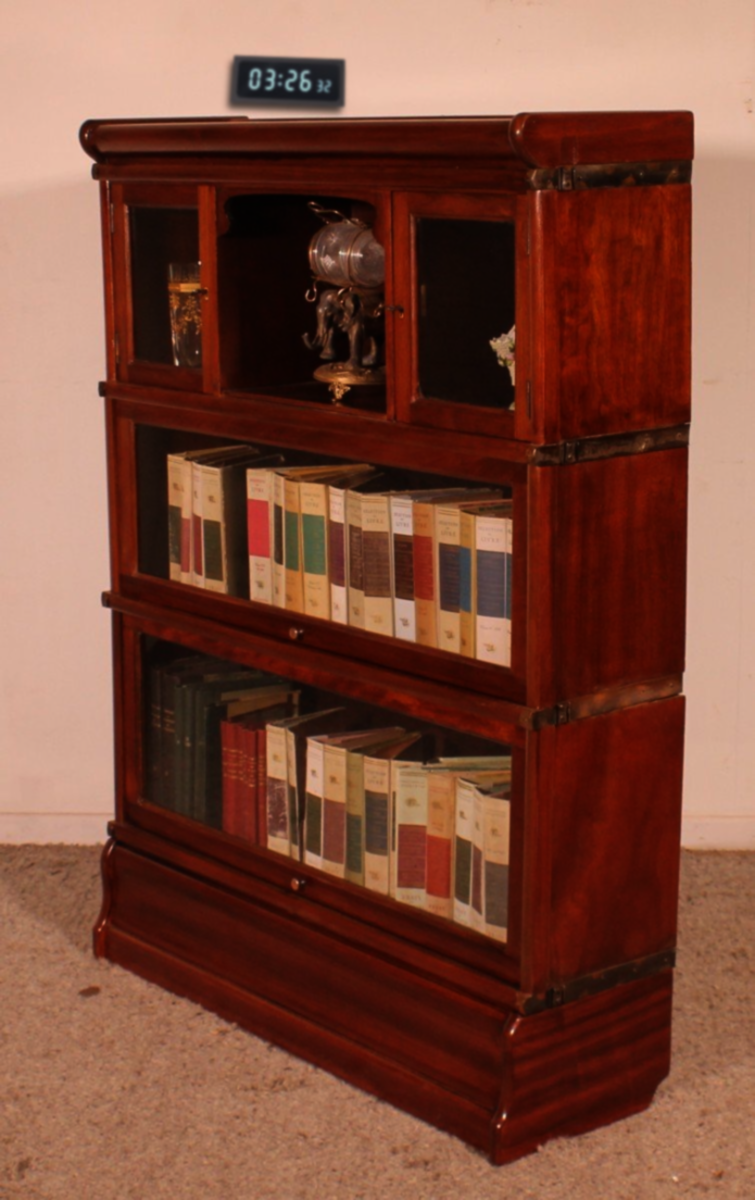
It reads 3.26
